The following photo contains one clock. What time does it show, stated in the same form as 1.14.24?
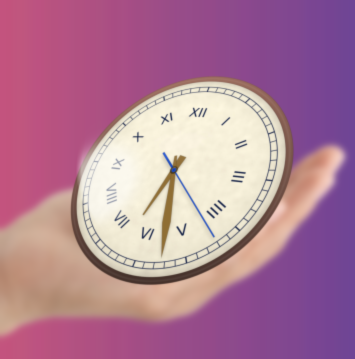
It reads 6.27.22
